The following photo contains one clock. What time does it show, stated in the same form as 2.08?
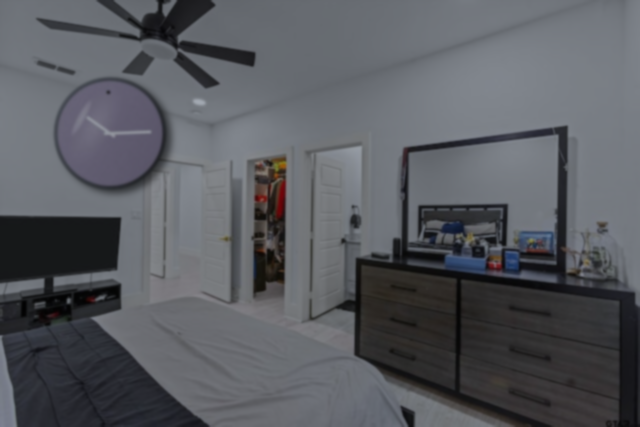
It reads 10.15
